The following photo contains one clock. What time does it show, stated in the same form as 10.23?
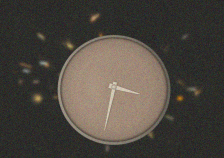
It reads 3.32
